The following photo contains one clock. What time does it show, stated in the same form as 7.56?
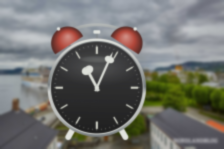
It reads 11.04
